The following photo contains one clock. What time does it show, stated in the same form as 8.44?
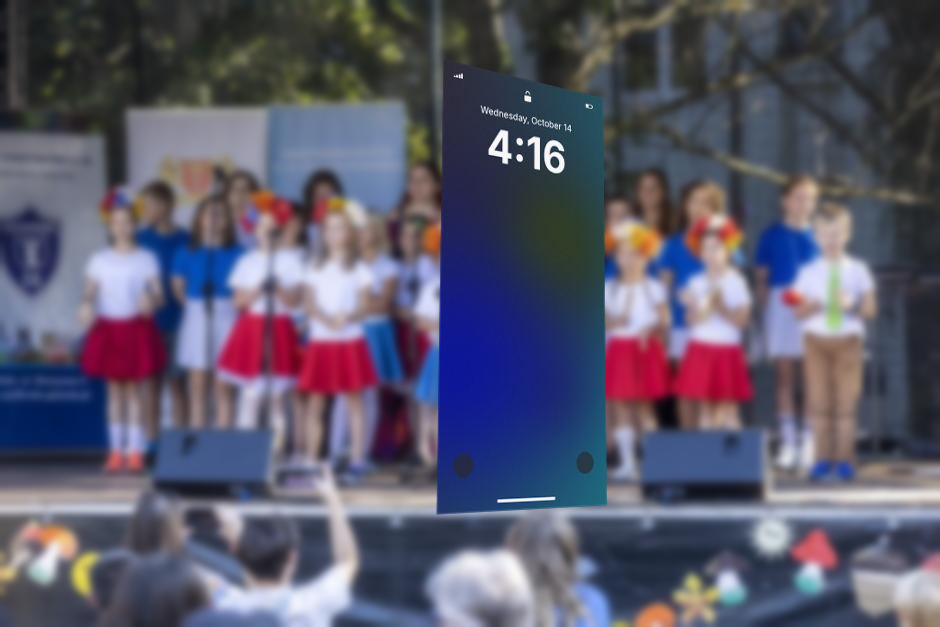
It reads 4.16
